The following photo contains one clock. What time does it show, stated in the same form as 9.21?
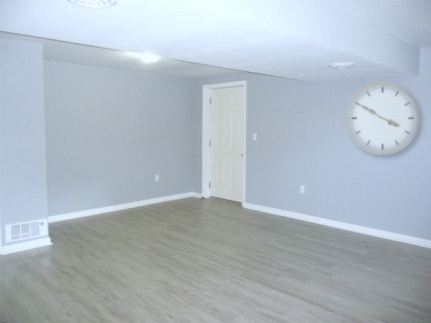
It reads 3.50
